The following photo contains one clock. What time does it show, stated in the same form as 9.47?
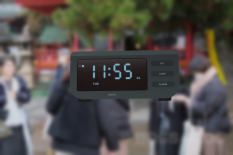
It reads 11.55
